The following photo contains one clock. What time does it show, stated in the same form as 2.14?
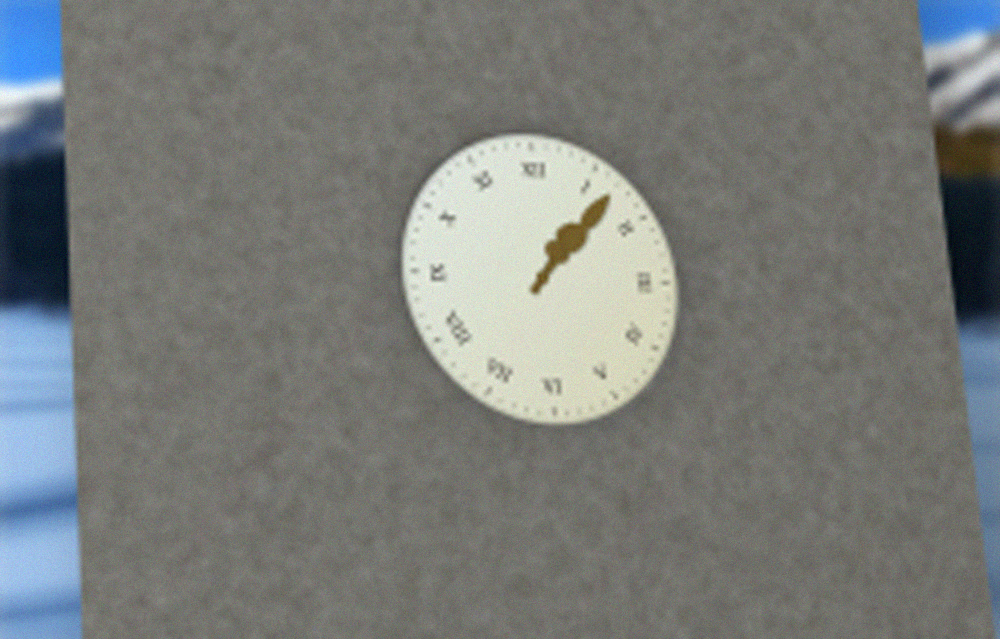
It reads 1.07
